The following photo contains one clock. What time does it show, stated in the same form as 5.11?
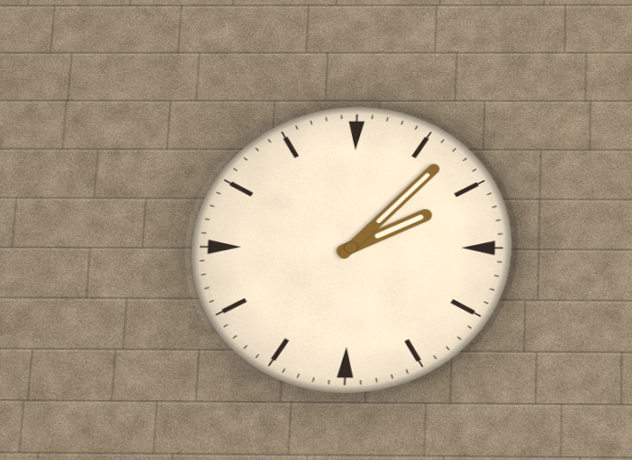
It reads 2.07
